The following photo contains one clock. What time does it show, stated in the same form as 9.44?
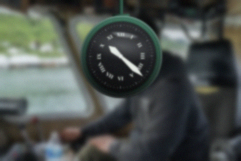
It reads 10.22
